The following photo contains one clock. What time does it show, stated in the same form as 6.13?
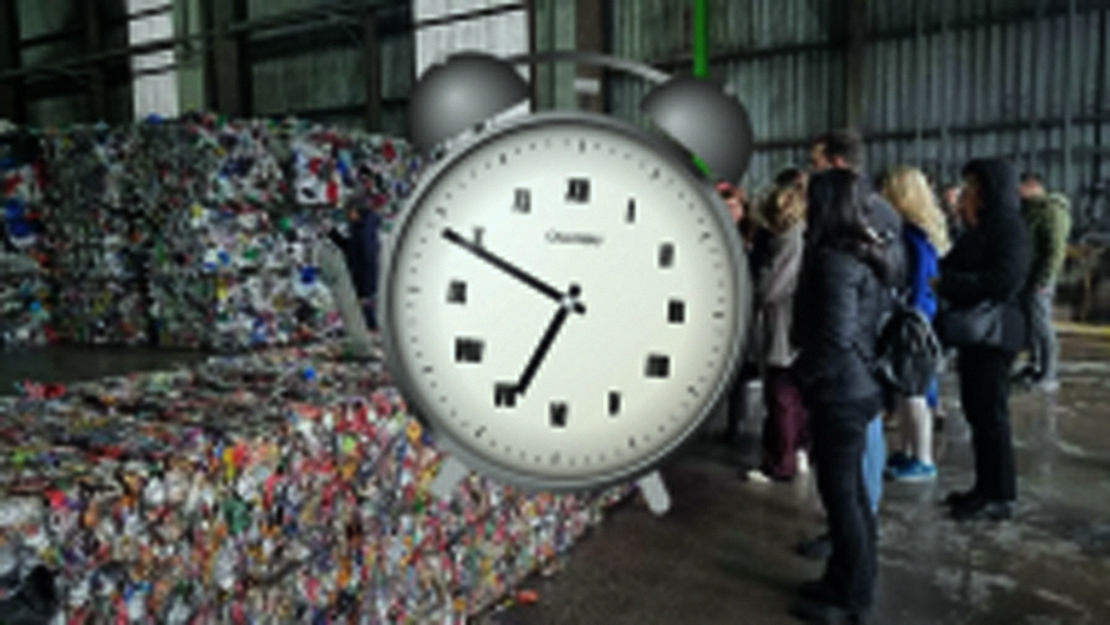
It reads 6.49
